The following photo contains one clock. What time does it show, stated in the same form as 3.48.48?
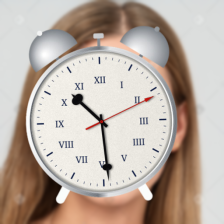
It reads 10.29.11
